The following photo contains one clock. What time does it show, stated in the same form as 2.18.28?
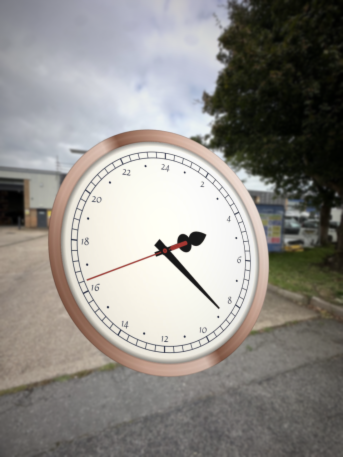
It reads 4.21.41
